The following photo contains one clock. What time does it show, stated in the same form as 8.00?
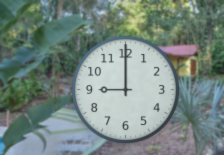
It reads 9.00
